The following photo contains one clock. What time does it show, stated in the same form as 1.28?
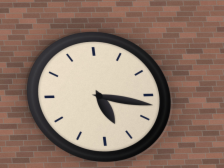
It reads 5.17
